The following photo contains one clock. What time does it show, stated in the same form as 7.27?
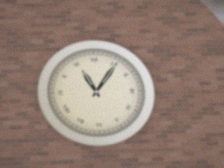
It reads 11.06
